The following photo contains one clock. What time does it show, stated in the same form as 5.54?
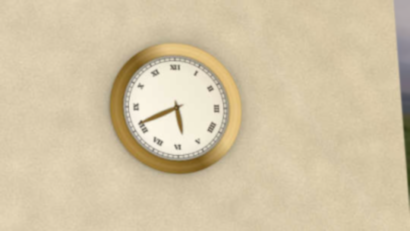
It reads 5.41
